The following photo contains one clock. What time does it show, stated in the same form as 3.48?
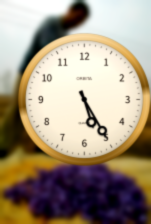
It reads 5.25
